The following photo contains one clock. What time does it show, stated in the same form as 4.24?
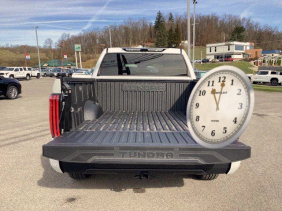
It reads 11.01
